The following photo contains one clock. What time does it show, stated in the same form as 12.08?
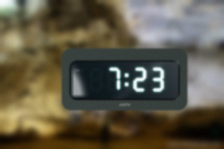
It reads 7.23
